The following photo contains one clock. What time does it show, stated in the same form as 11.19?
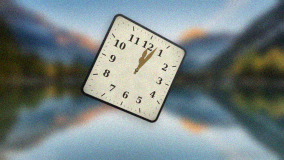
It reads 12.03
